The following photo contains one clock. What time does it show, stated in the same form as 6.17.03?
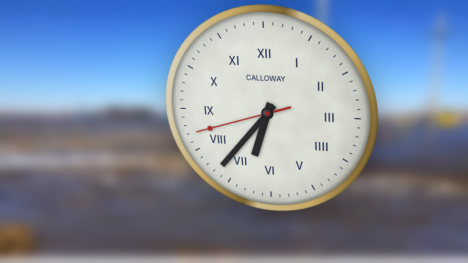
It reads 6.36.42
